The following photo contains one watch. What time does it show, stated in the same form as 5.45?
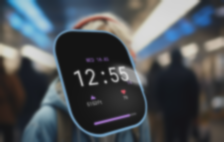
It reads 12.55
